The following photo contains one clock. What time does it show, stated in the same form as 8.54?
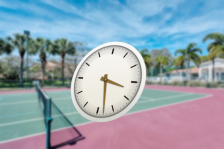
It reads 3.28
